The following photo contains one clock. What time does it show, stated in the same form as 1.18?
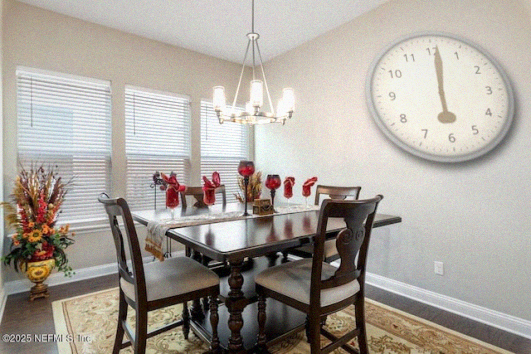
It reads 6.01
